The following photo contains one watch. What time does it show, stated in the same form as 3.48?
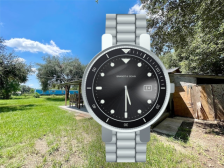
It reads 5.30
